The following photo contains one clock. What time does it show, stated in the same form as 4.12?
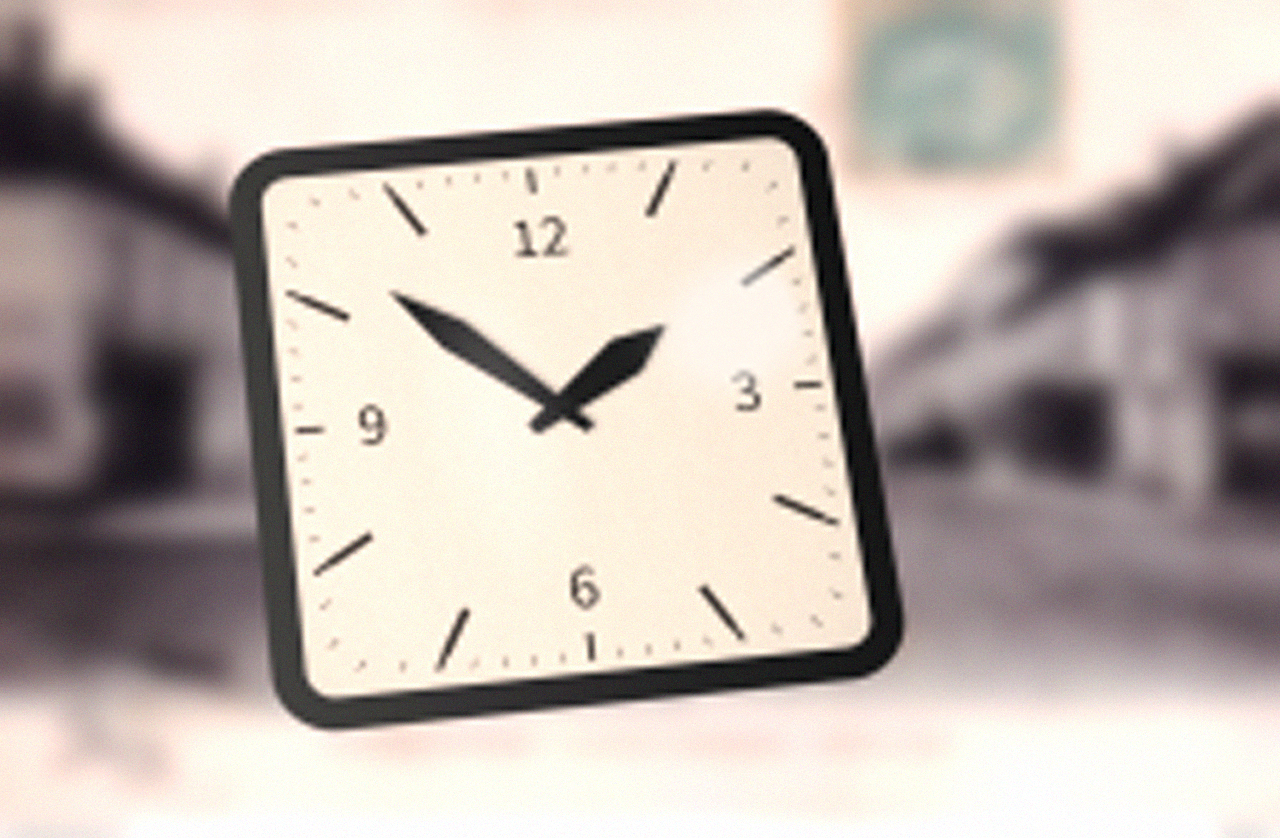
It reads 1.52
